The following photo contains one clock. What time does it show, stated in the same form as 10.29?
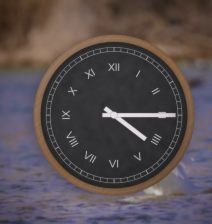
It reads 4.15
